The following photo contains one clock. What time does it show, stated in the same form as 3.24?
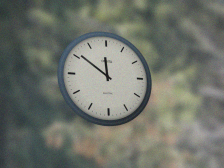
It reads 11.51
